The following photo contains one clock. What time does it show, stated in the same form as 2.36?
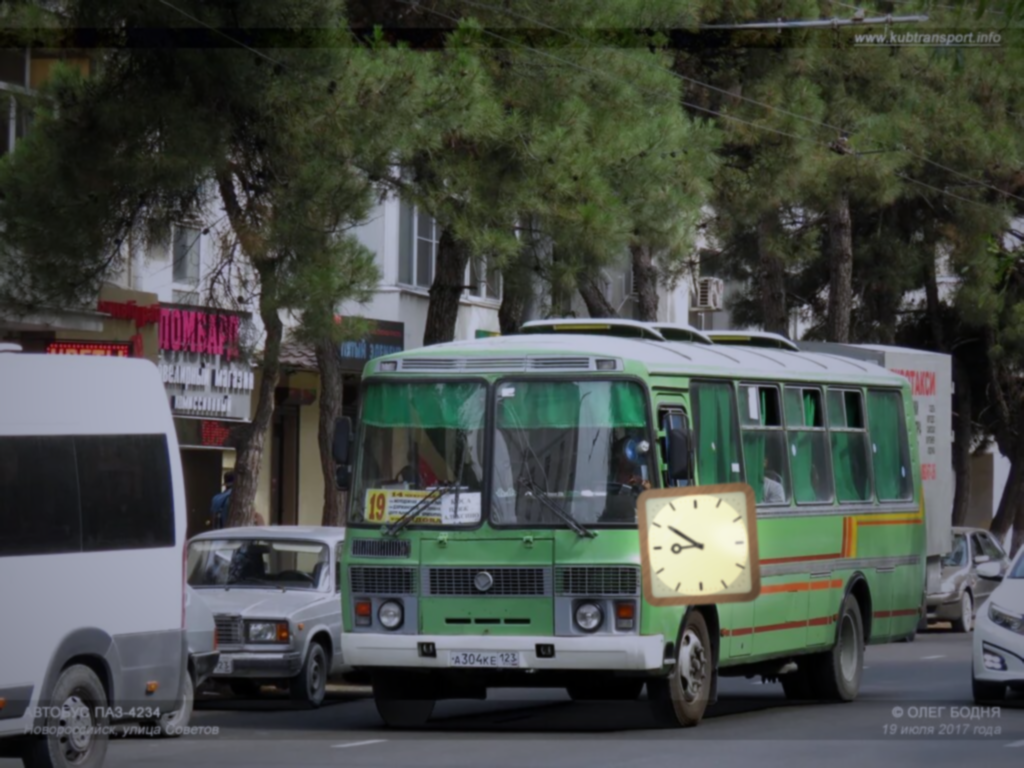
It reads 8.51
